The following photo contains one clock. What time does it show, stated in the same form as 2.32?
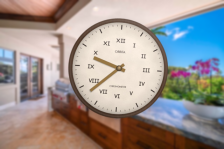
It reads 9.38
